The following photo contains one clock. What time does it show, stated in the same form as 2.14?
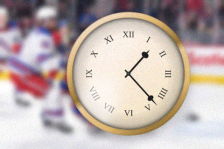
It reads 1.23
